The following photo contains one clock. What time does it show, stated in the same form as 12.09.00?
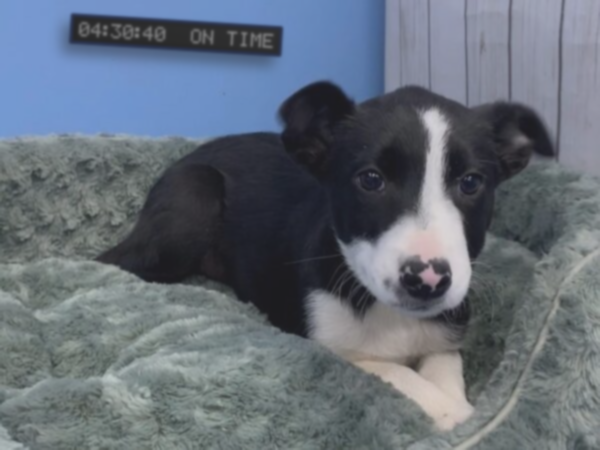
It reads 4.30.40
